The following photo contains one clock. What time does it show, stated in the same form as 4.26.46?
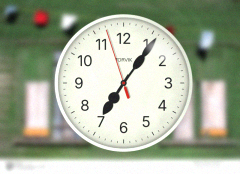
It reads 7.05.57
